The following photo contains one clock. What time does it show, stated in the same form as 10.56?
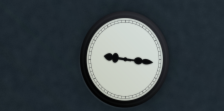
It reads 9.16
